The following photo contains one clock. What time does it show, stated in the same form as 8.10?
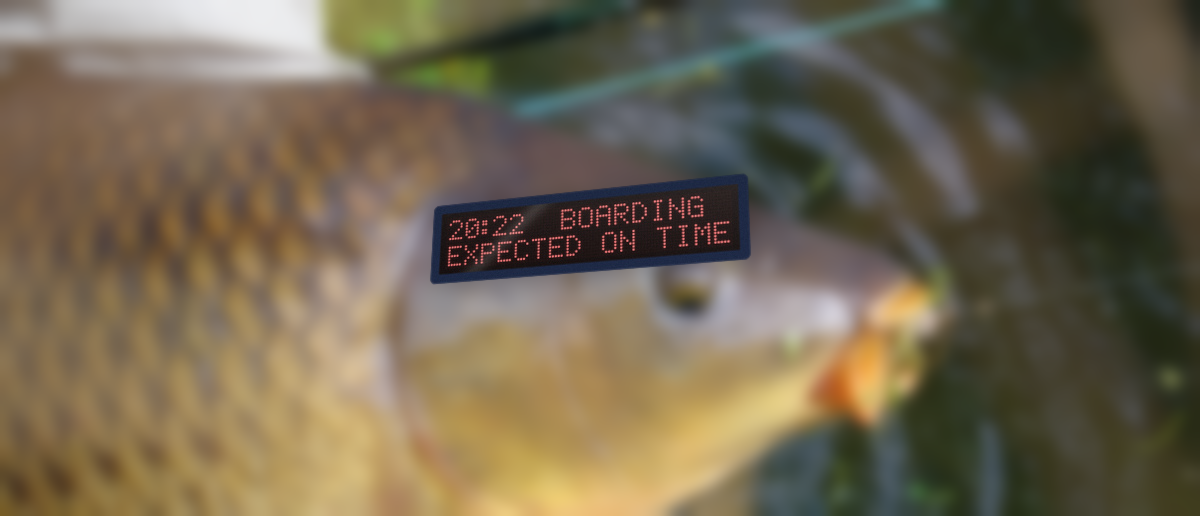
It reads 20.22
